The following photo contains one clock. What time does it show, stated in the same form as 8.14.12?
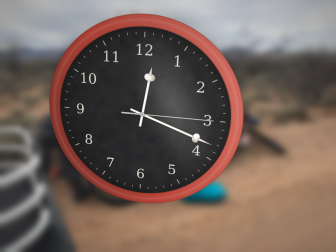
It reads 12.18.15
